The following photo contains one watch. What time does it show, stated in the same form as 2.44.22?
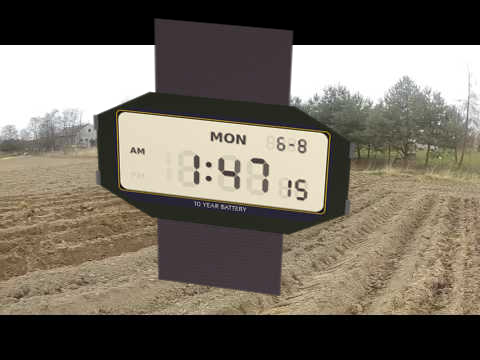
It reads 1.47.15
